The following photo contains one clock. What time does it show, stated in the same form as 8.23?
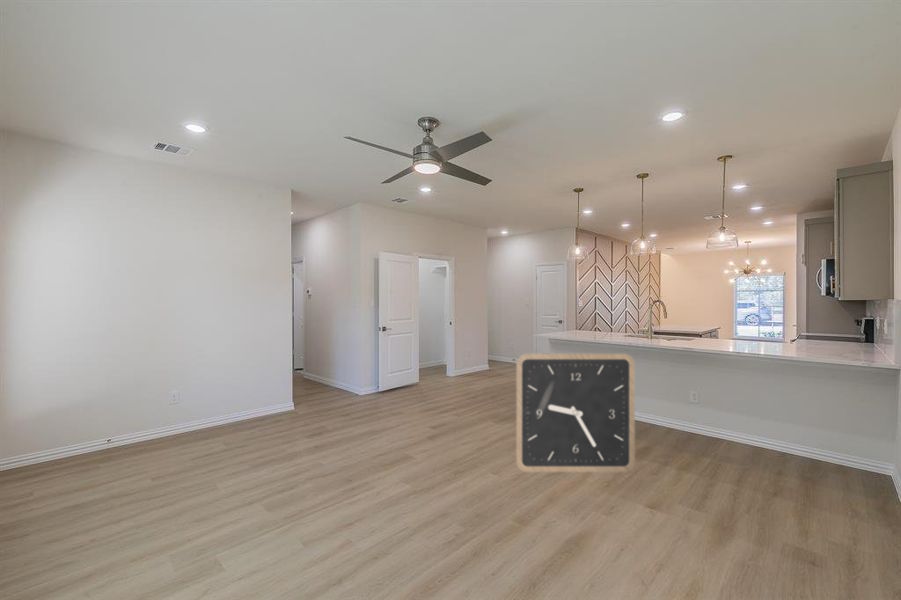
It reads 9.25
